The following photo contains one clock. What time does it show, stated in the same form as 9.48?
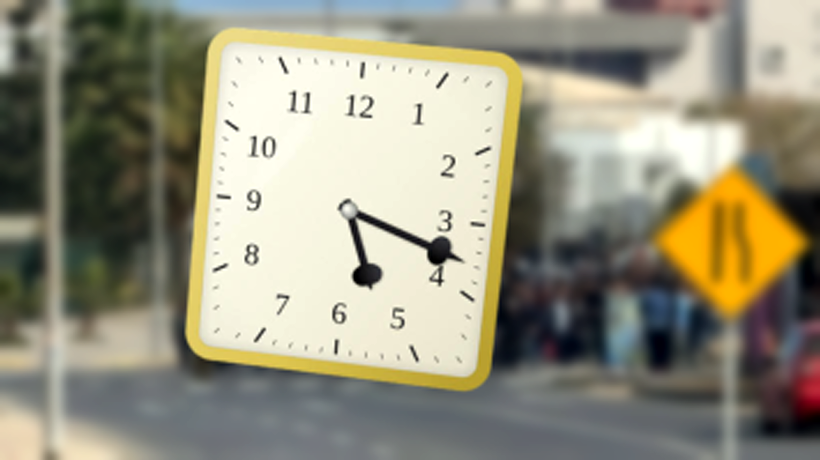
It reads 5.18
